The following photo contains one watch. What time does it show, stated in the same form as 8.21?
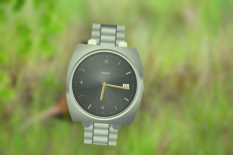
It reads 6.16
